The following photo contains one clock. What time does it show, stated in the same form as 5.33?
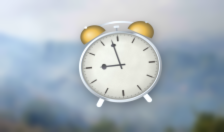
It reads 8.58
